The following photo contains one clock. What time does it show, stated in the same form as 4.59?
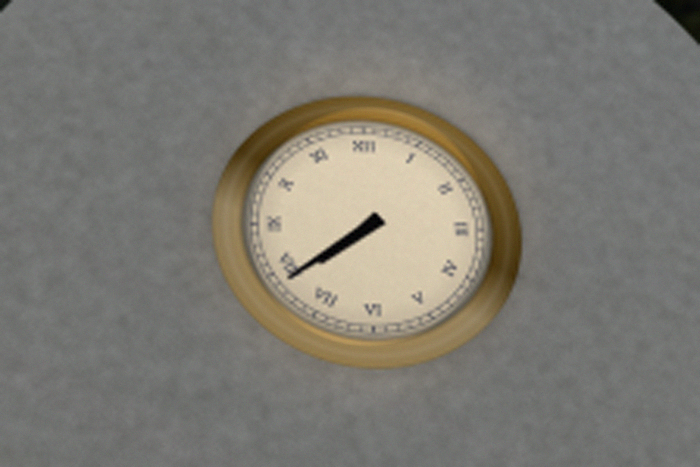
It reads 7.39
